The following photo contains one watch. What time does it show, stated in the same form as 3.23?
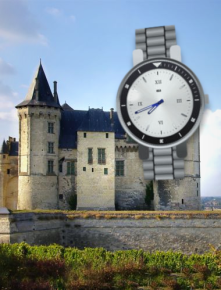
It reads 7.42
